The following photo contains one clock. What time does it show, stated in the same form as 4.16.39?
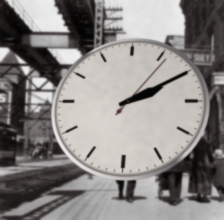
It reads 2.10.06
